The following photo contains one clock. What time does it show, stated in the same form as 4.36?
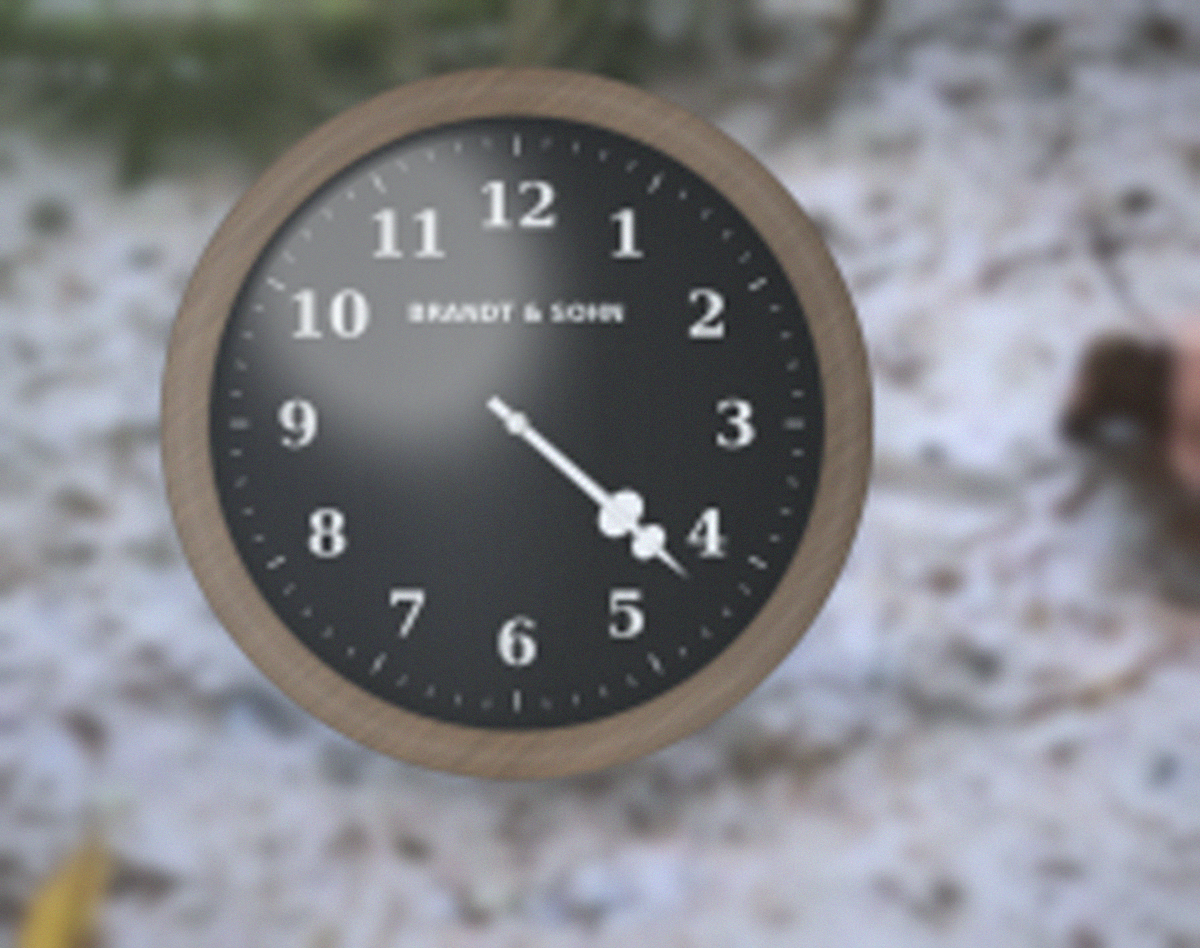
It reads 4.22
